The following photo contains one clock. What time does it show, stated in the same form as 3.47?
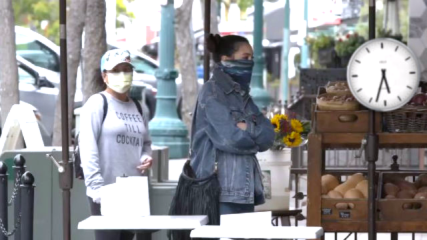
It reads 5.33
